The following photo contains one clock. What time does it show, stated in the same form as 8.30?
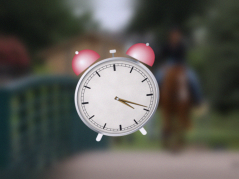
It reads 4.19
